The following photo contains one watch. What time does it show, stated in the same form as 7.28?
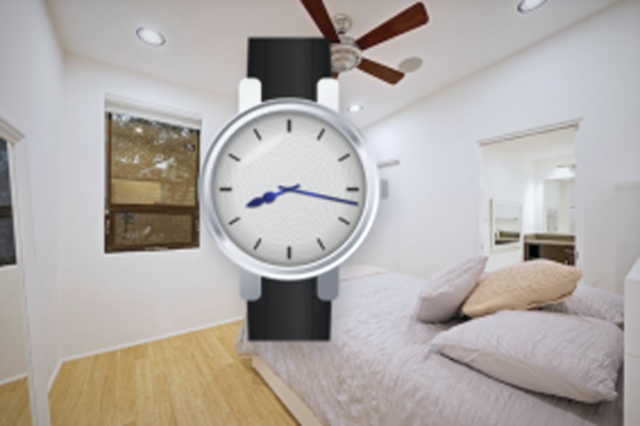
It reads 8.17
